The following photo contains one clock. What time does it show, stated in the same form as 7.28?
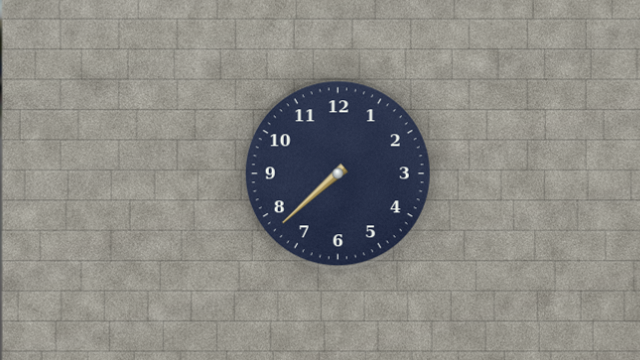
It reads 7.38
